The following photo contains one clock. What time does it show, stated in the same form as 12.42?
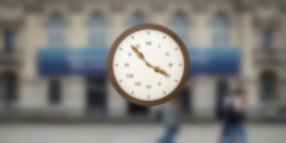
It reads 3.53
